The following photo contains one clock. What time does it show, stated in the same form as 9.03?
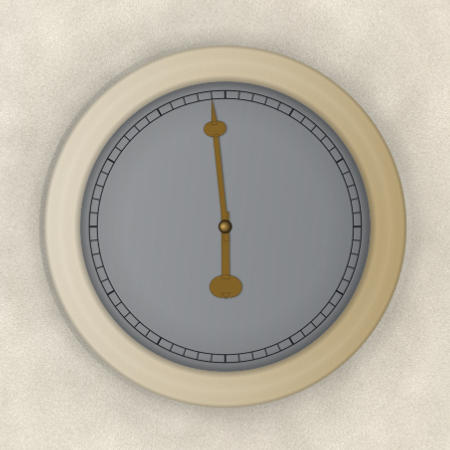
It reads 5.59
